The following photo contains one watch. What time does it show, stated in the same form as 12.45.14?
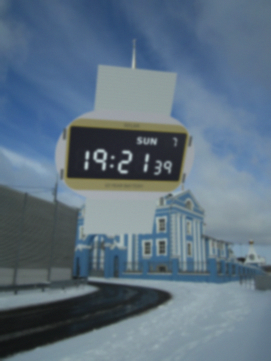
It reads 19.21.39
